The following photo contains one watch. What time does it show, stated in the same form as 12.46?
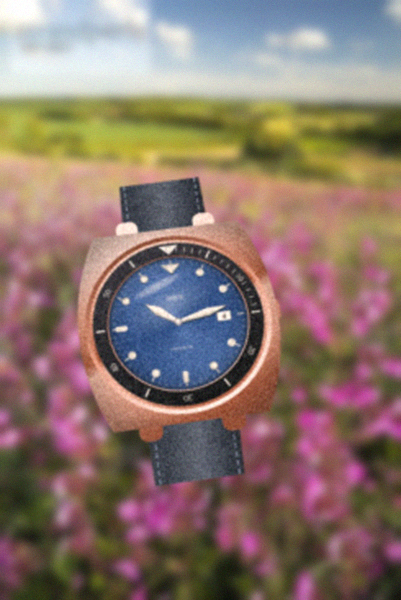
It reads 10.13
